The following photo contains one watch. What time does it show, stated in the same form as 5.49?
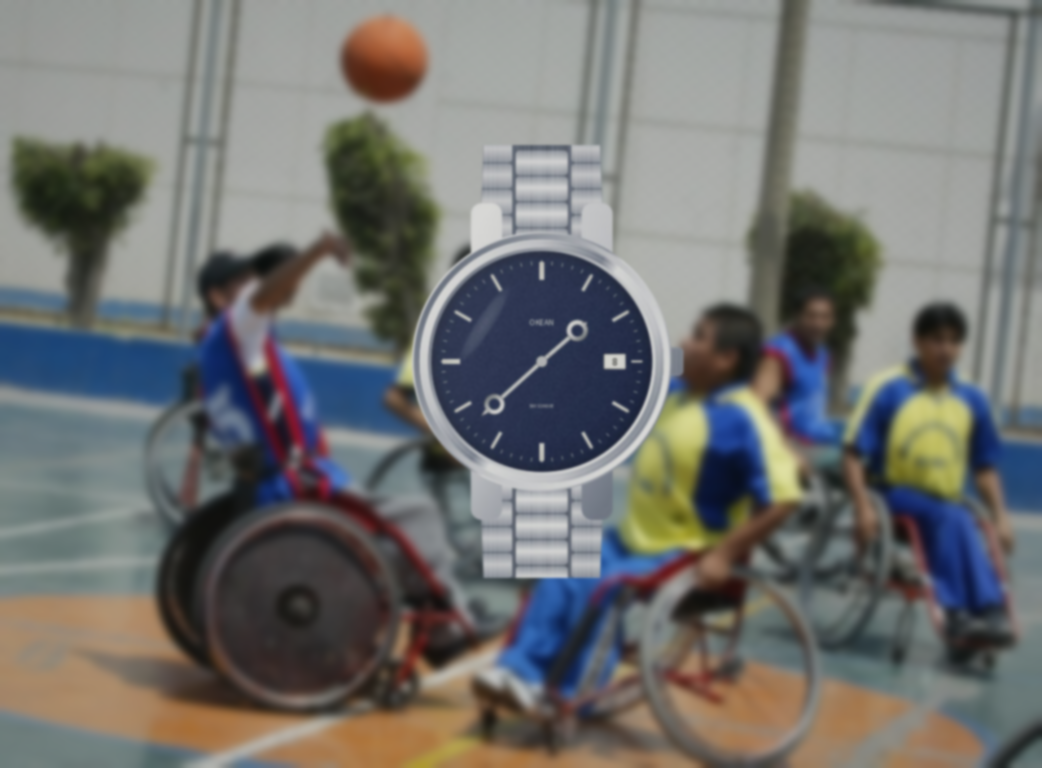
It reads 1.38
